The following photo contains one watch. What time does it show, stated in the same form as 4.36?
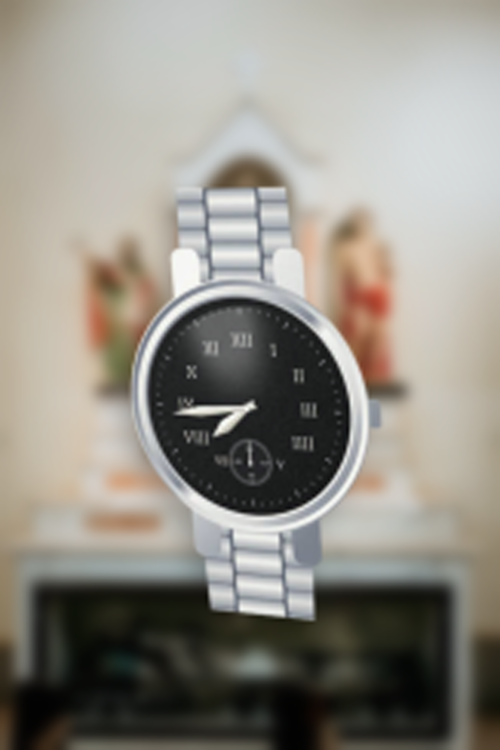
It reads 7.44
